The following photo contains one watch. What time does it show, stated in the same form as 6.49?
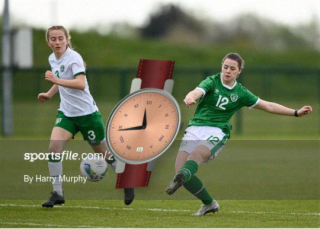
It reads 11.44
